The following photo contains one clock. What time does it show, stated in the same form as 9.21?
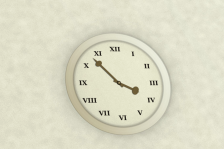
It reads 3.53
